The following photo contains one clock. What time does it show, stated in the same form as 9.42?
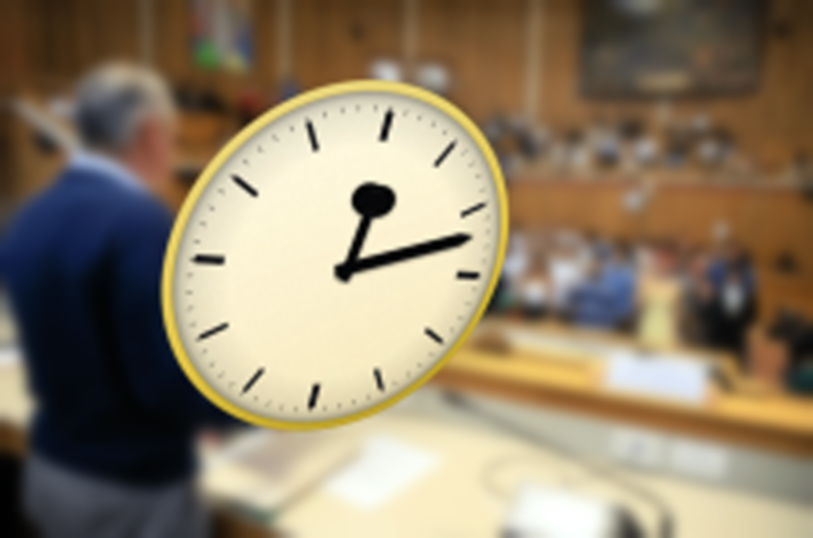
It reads 12.12
